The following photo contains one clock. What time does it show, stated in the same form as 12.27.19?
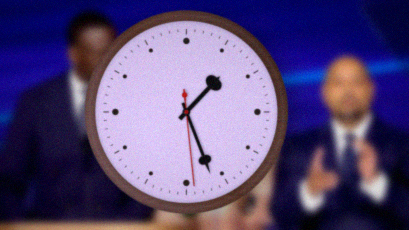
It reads 1.26.29
